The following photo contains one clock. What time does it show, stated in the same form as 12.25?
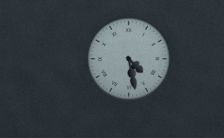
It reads 4.28
